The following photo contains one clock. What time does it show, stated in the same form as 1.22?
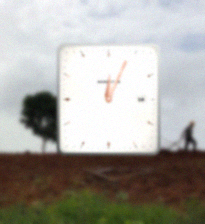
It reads 12.04
